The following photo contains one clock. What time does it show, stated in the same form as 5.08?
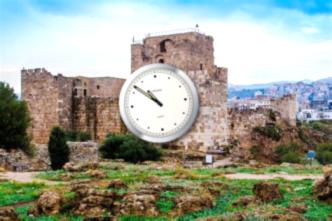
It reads 10.52
